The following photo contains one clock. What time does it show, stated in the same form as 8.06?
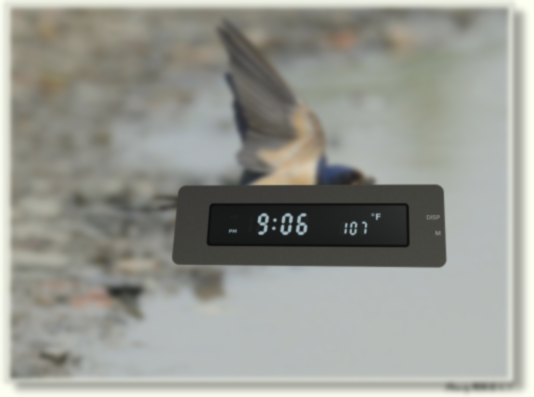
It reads 9.06
